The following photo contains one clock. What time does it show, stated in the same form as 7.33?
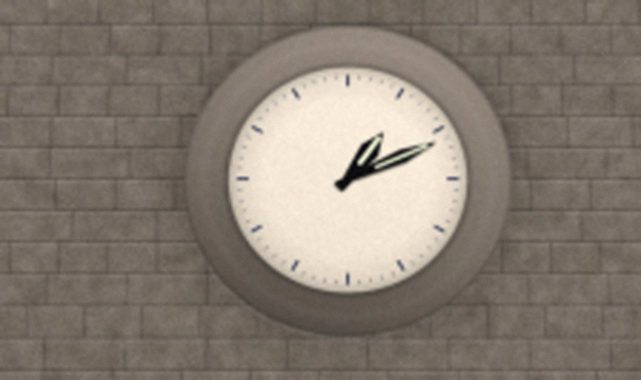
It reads 1.11
